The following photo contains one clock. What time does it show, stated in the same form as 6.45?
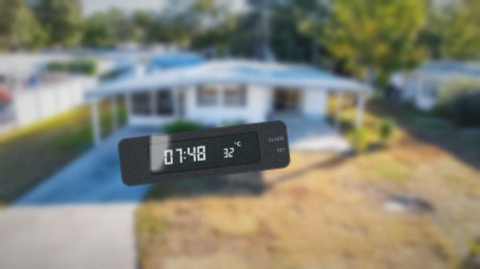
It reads 7.48
